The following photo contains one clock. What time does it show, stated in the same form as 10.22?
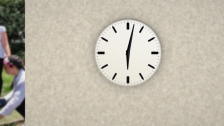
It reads 6.02
